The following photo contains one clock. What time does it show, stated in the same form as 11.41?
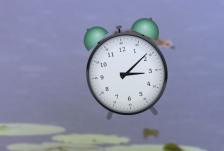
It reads 3.09
